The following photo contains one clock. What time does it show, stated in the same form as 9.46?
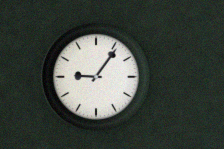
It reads 9.06
